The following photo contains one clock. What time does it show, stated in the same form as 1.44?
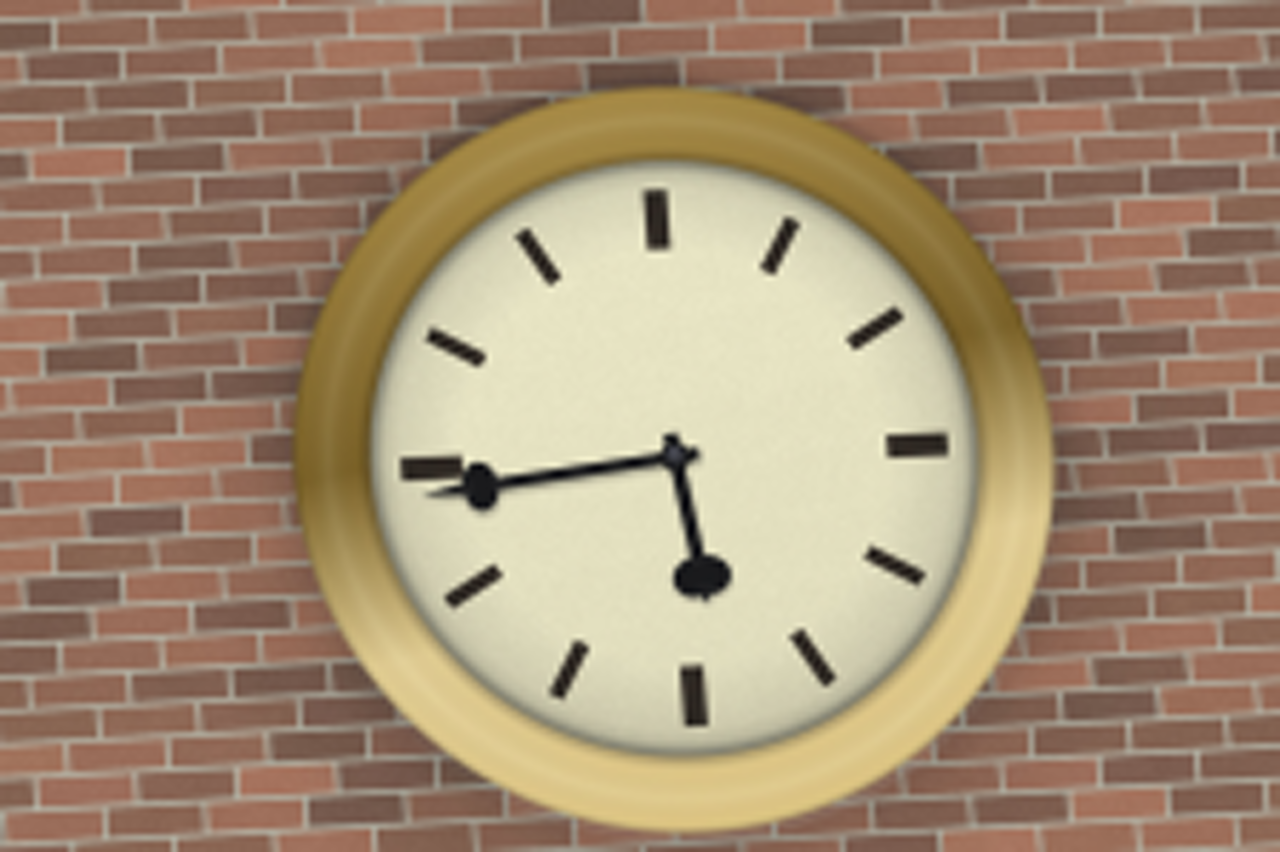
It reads 5.44
